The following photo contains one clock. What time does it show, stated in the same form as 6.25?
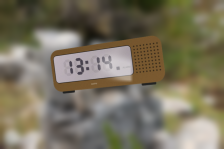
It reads 13.14
